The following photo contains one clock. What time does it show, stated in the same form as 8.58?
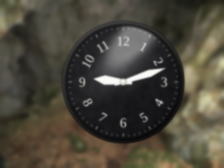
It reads 9.12
